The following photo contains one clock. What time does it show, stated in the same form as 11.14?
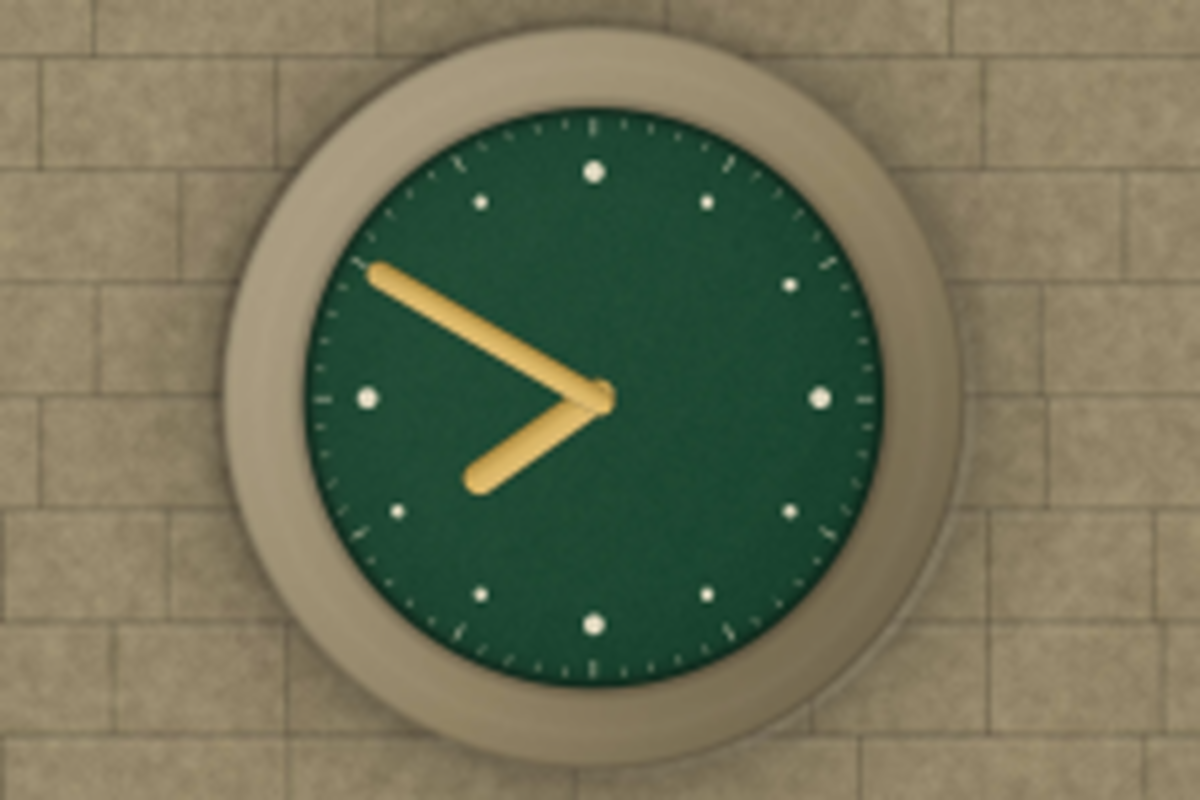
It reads 7.50
